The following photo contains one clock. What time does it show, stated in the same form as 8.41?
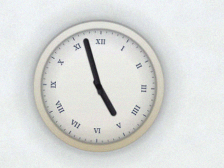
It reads 4.57
